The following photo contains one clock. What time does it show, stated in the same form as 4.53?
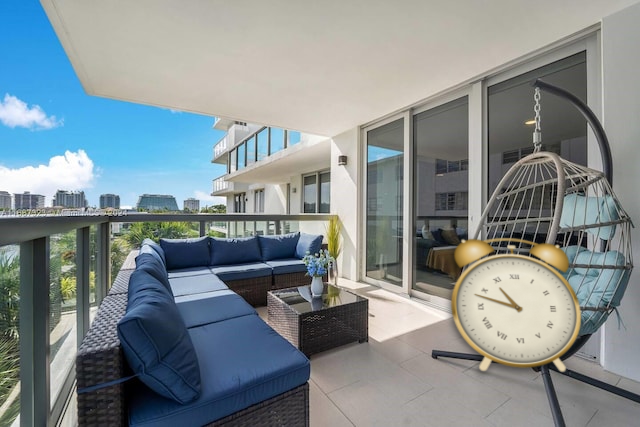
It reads 10.48
